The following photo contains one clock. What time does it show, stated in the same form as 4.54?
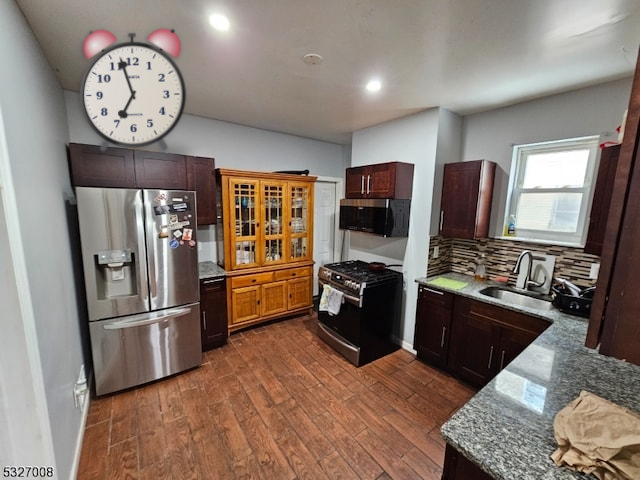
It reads 6.57
